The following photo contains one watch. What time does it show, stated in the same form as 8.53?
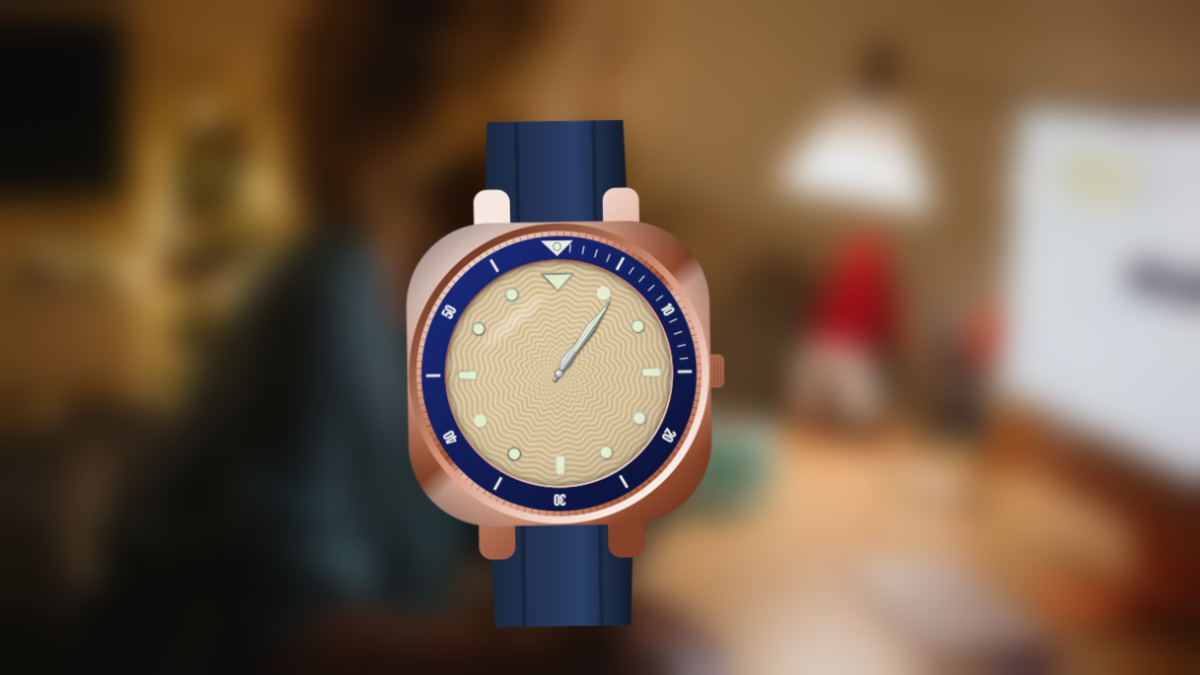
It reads 1.06
